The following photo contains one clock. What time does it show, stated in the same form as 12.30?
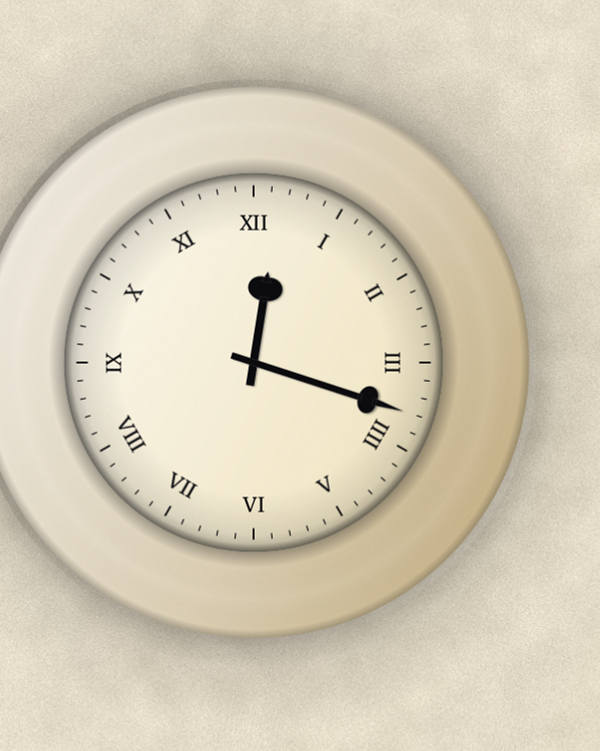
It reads 12.18
